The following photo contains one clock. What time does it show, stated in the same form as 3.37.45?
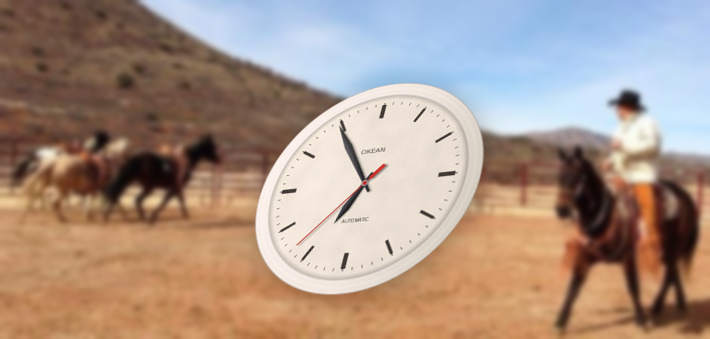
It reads 6.54.37
